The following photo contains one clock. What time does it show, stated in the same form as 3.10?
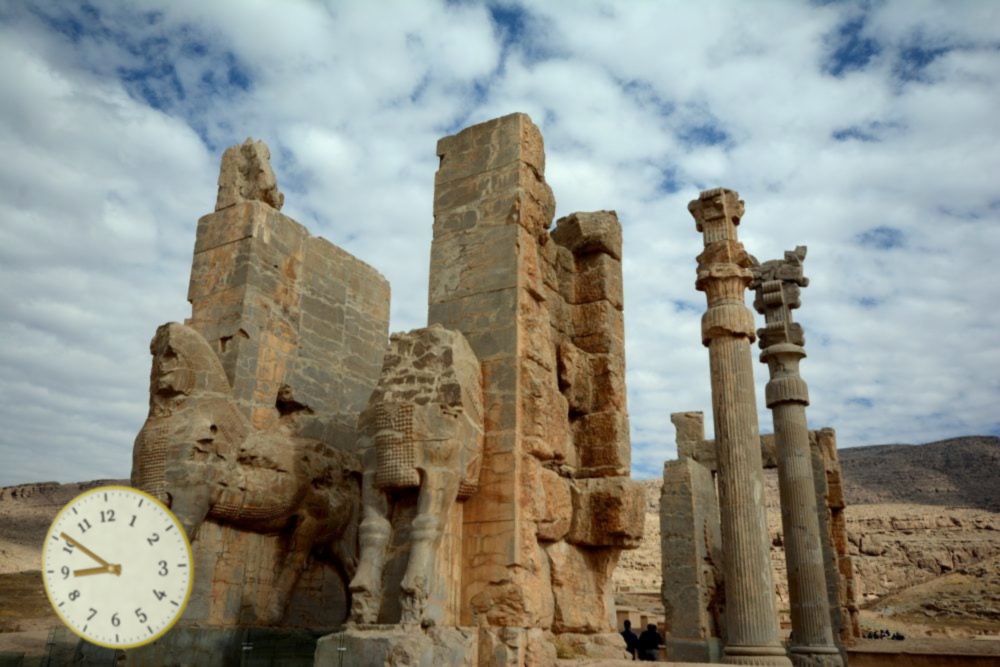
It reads 8.51
